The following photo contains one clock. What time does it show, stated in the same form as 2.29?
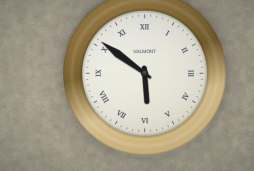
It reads 5.51
